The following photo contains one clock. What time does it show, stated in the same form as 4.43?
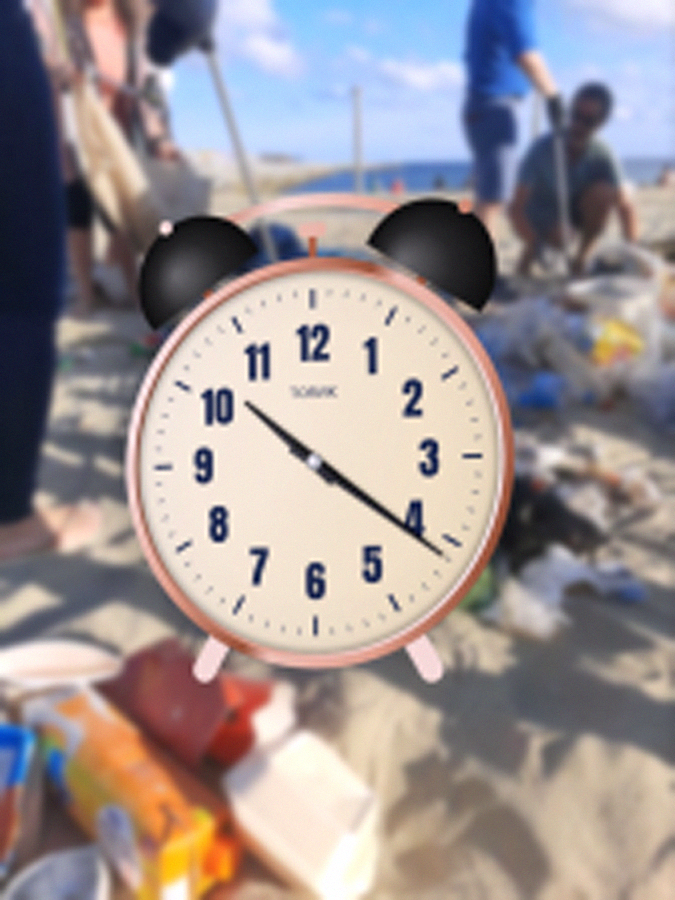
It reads 10.21
